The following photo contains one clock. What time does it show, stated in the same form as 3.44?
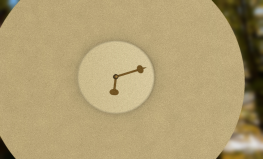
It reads 6.12
